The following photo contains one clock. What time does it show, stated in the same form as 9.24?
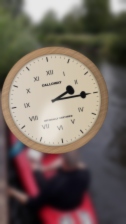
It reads 2.15
